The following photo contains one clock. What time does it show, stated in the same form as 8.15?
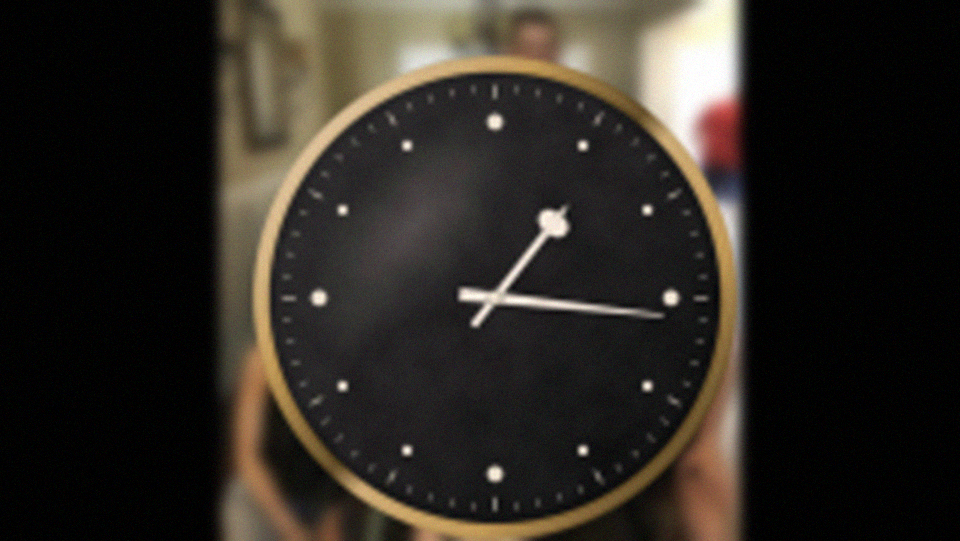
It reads 1.16
